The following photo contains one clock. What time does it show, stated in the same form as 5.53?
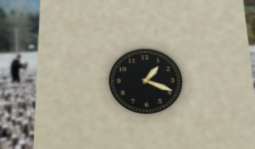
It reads 1.19
